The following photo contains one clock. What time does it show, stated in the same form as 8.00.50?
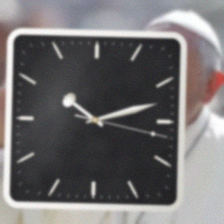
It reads 10.12.17
